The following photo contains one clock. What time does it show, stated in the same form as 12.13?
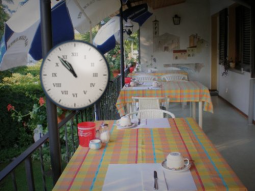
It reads 10.53
